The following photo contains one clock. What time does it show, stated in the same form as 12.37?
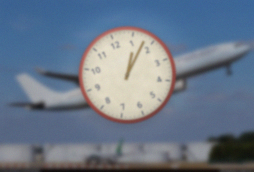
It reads 1.08
